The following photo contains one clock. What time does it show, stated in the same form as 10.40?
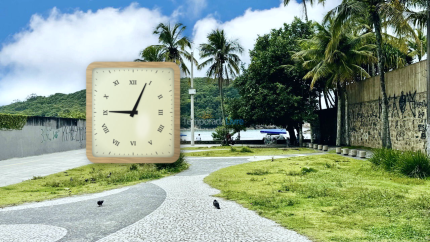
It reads 9.04
